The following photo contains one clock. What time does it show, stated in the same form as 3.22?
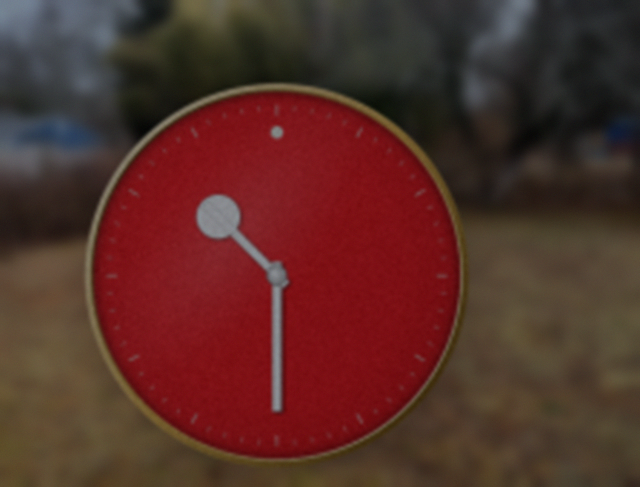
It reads 10.30
